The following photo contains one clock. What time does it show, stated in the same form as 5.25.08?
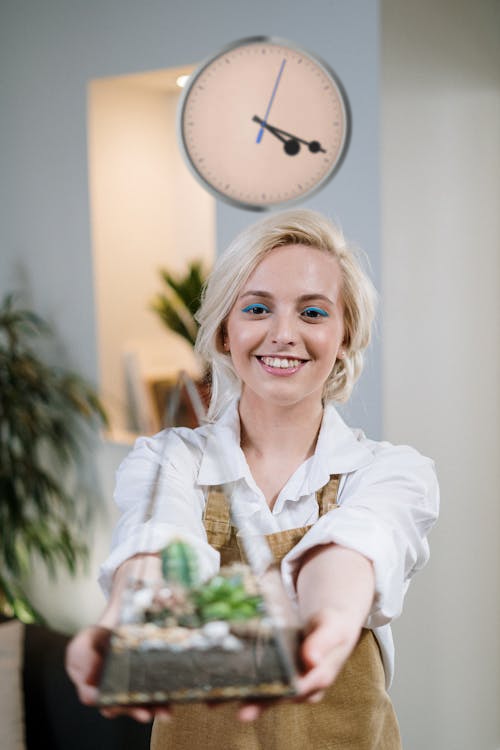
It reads 4.19.03
